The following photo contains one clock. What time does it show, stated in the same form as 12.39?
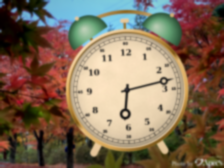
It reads 6.13
